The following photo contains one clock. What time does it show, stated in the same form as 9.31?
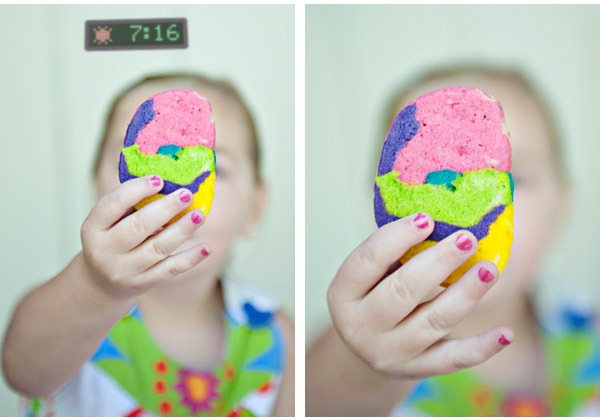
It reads 7.16
